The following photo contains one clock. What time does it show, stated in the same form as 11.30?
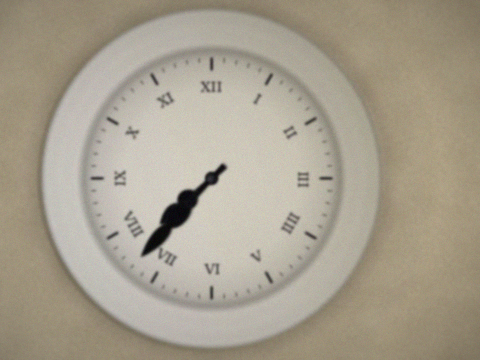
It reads 7.37
